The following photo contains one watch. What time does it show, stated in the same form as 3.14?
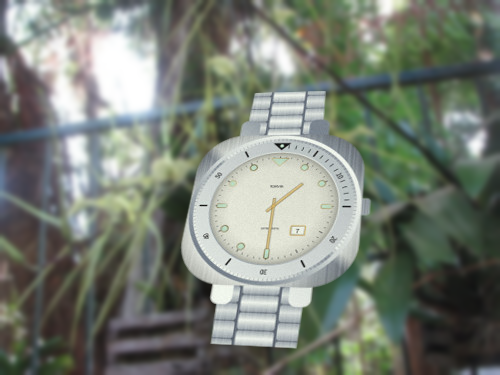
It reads 1.30
